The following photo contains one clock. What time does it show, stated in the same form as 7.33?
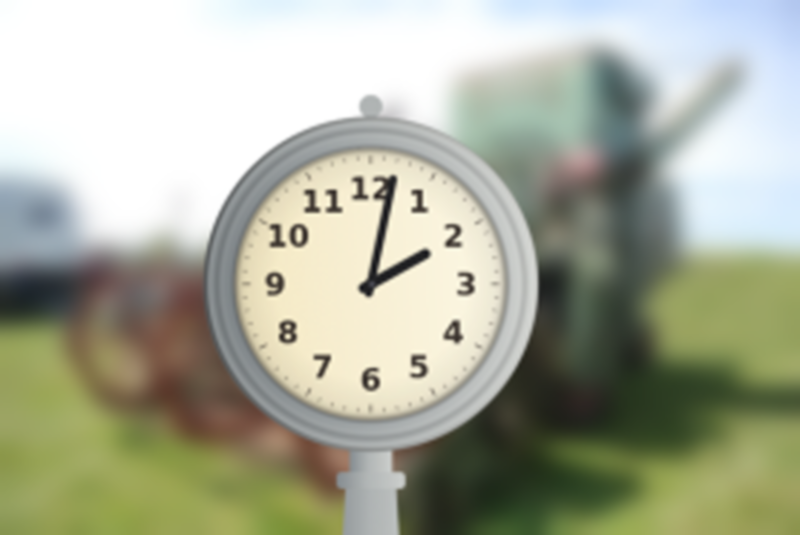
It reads 2.02
